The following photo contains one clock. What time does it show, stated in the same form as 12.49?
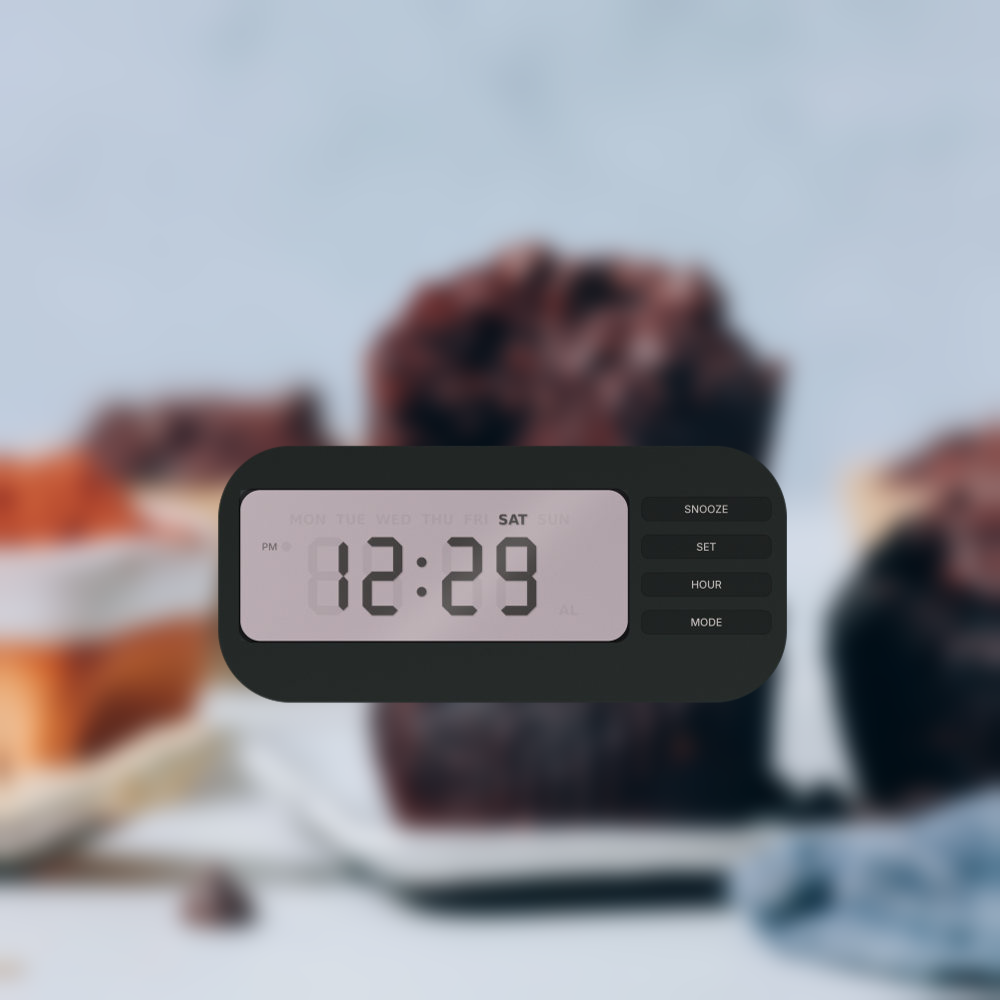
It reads 12.29
